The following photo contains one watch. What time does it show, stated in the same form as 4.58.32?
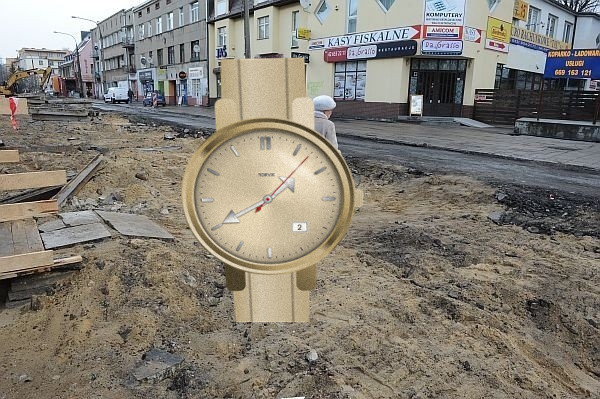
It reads 1.40.07
